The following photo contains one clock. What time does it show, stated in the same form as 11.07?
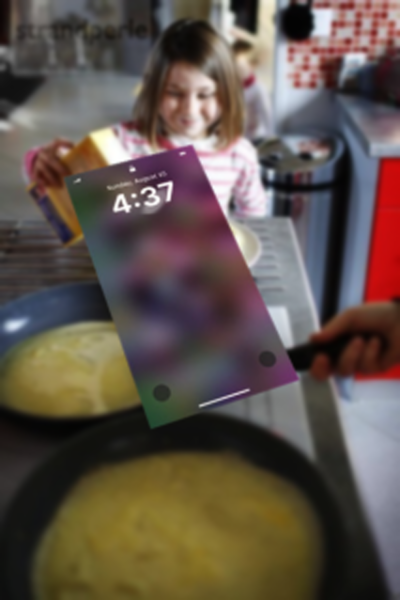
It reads 4.37
